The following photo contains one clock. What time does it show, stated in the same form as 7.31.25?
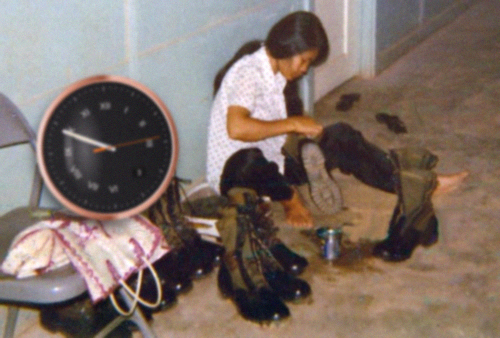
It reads 9.49.14
